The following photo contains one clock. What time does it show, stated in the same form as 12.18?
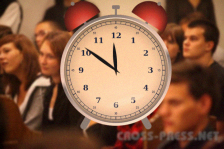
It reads 11.51
